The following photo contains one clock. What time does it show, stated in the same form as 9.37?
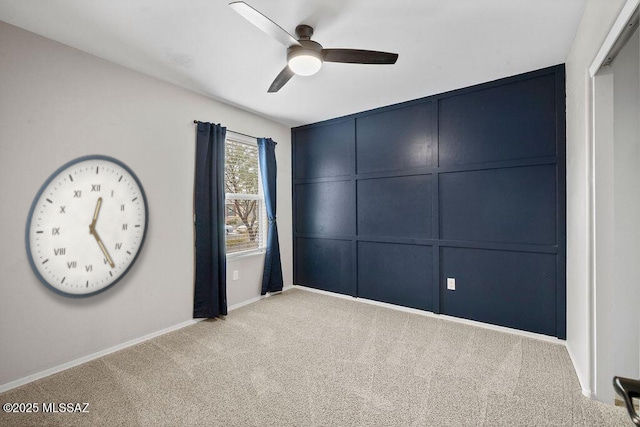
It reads 12.24
